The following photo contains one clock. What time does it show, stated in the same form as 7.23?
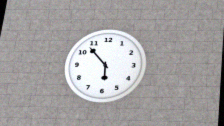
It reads 5.53
